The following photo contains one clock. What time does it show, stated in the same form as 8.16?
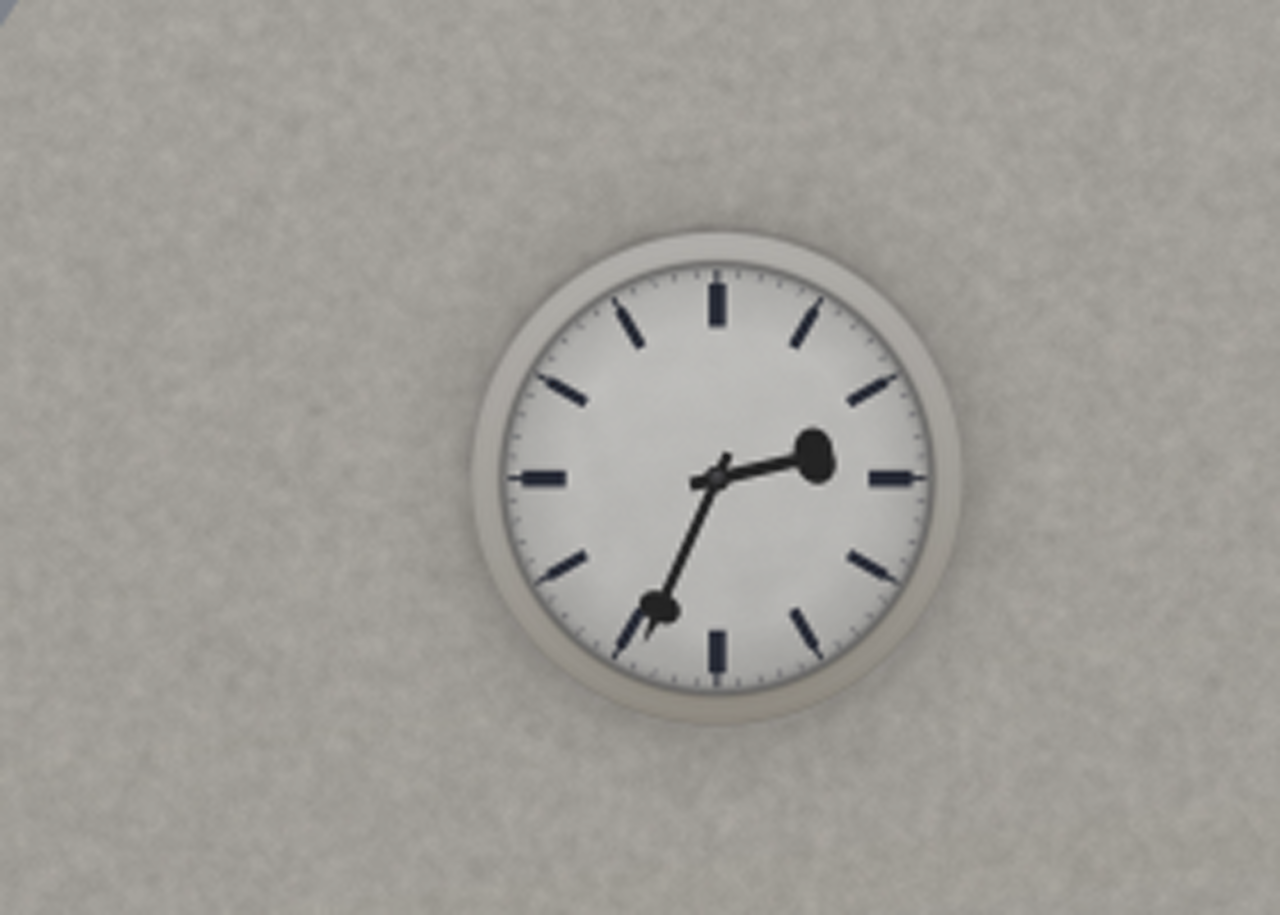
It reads 2.34
